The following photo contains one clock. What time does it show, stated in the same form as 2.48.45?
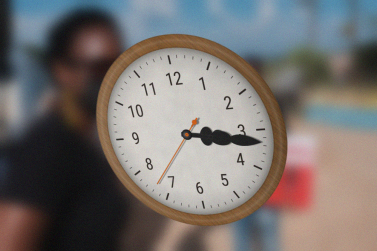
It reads 3.16.37
